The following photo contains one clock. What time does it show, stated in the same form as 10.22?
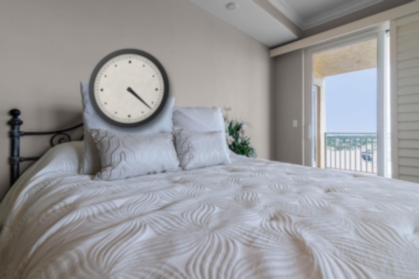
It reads 4.22
